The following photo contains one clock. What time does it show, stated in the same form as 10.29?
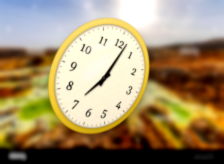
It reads 7.02
